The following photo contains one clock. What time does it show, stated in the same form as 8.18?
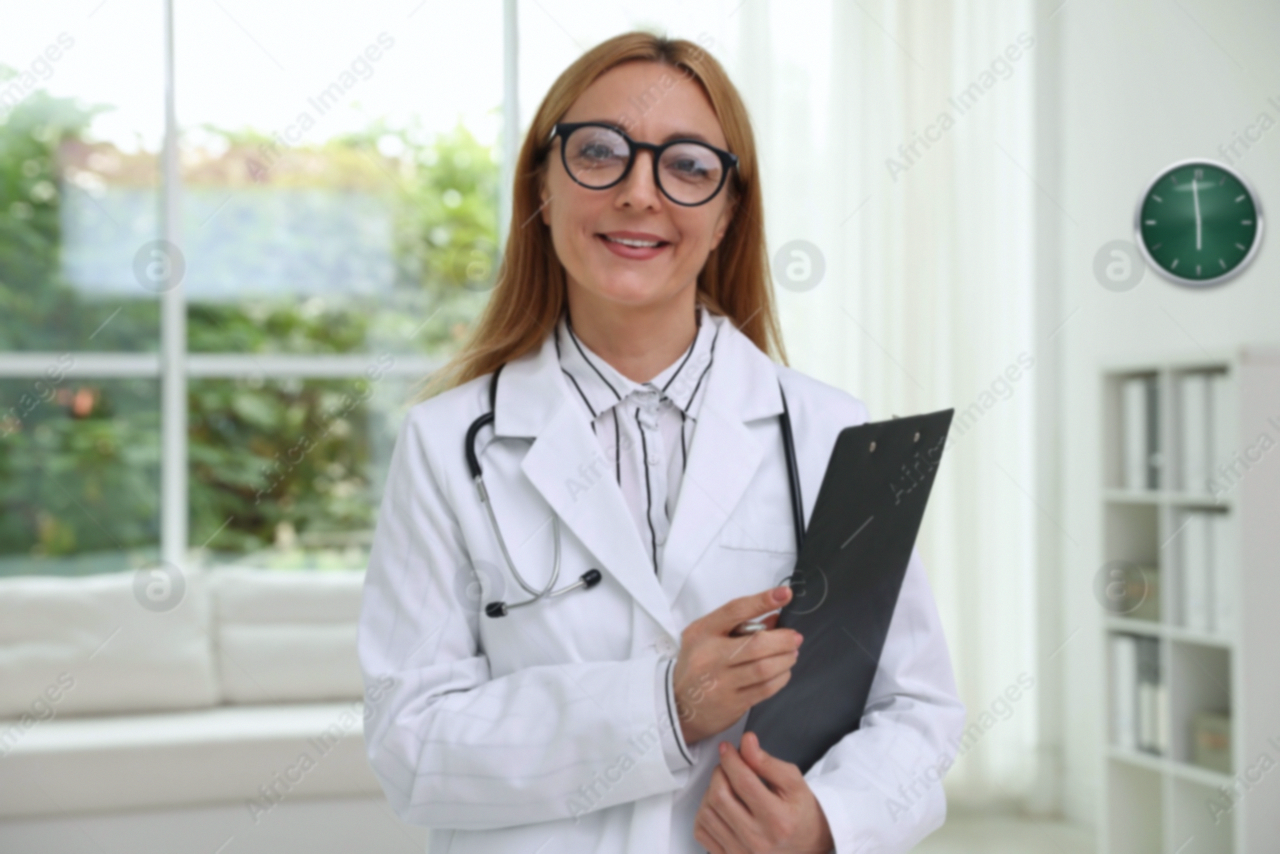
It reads 5.59
